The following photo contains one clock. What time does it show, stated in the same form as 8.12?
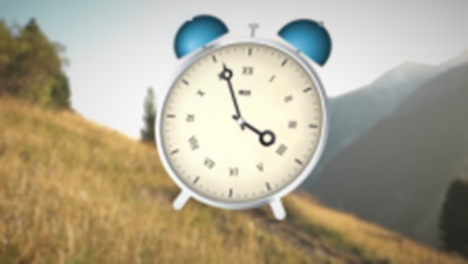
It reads 3.56
